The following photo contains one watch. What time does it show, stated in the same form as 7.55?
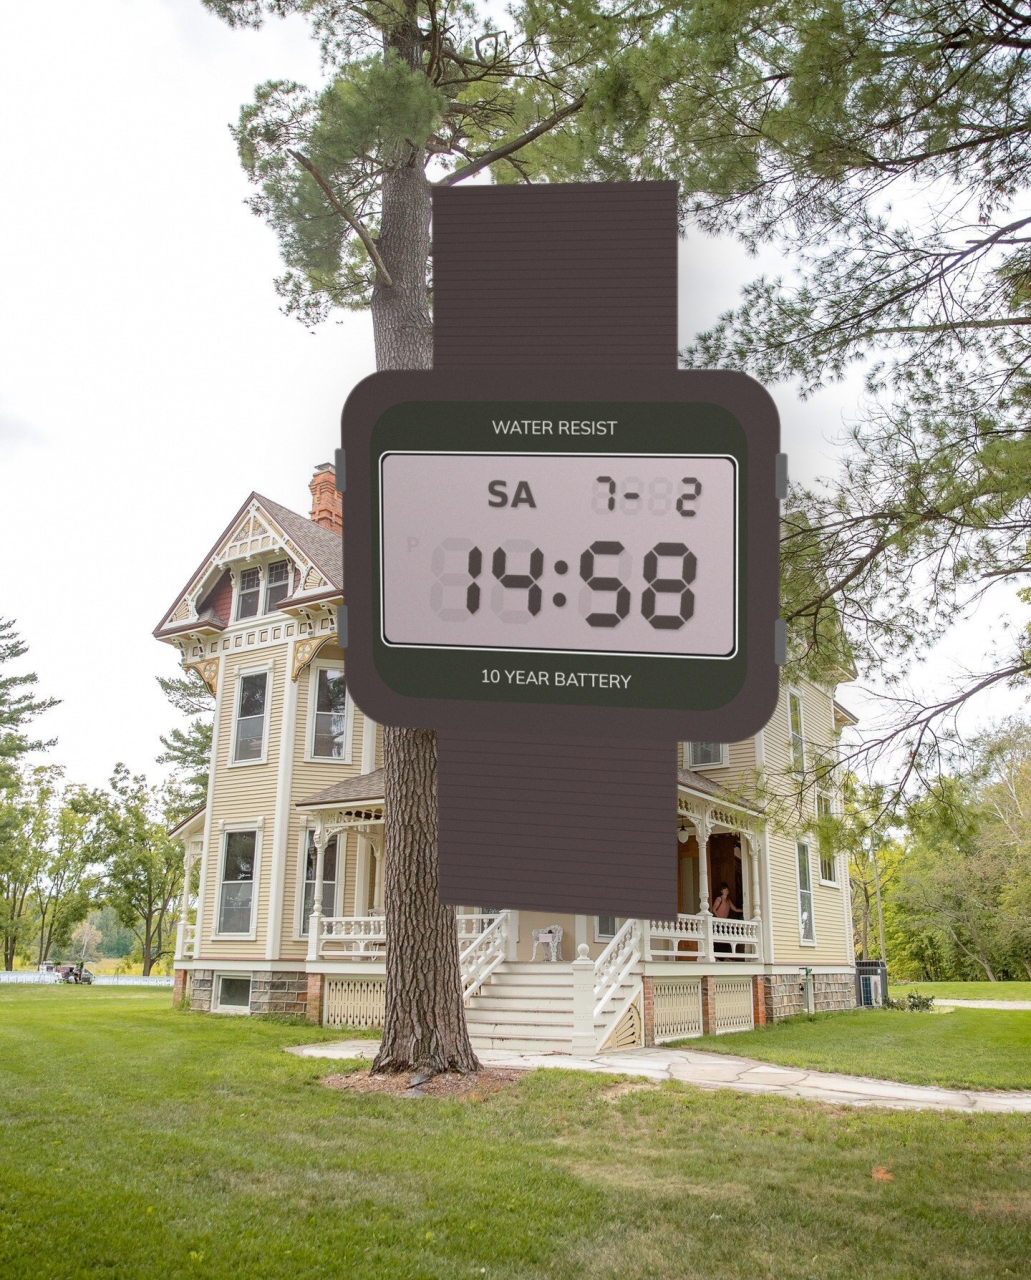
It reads 14.58
